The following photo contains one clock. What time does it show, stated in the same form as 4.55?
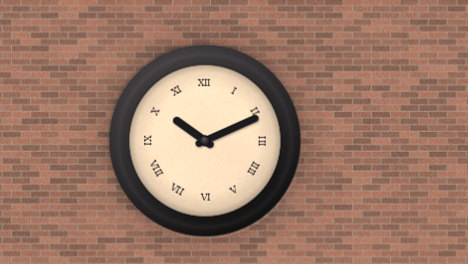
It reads 10.11
